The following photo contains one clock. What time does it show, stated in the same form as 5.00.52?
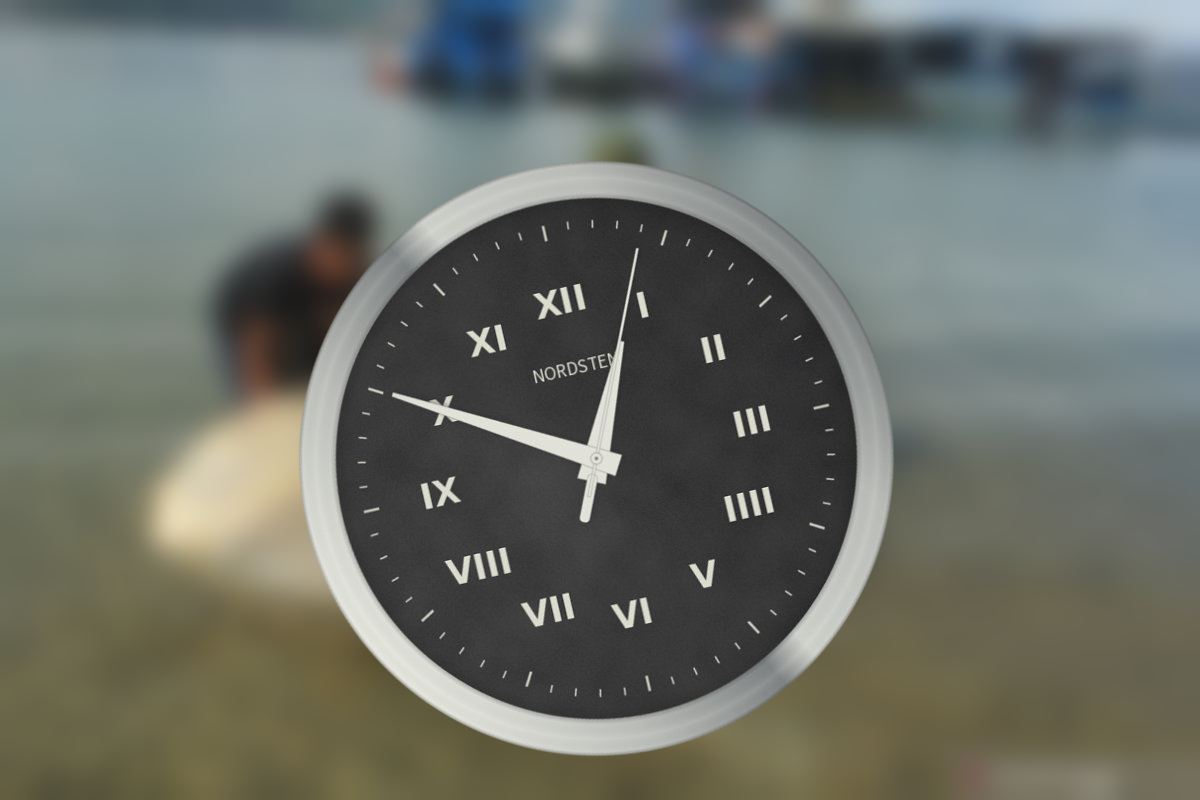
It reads 12.50.04
